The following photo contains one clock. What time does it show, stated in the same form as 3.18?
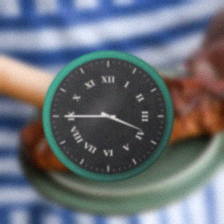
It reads 3.45
